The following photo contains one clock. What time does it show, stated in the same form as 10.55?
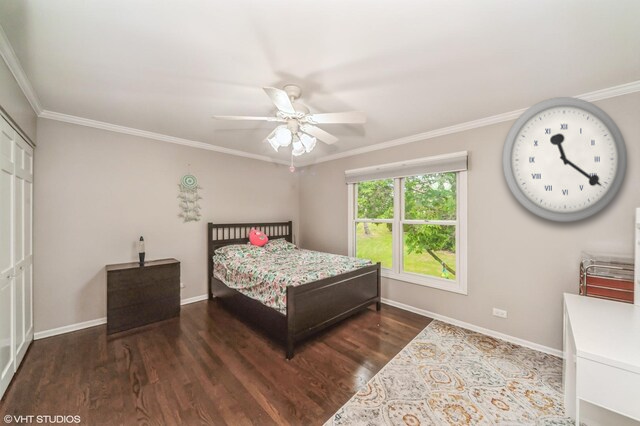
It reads 11.21
